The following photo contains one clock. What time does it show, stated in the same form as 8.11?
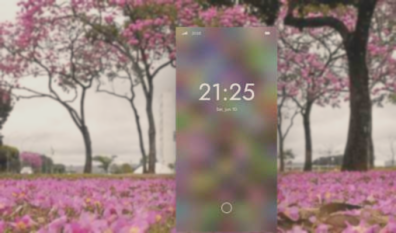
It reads 21.25
